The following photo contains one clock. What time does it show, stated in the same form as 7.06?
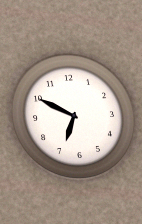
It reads 6.50
